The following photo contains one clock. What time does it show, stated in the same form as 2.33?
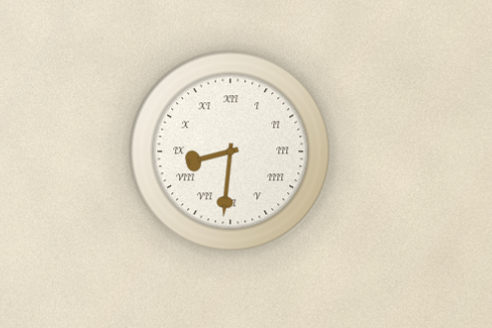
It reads 8.31
